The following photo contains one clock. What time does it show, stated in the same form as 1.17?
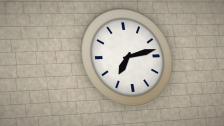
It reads 7.13
